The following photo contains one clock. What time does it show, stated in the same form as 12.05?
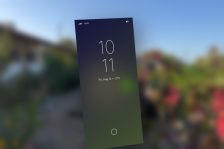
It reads 10.11
